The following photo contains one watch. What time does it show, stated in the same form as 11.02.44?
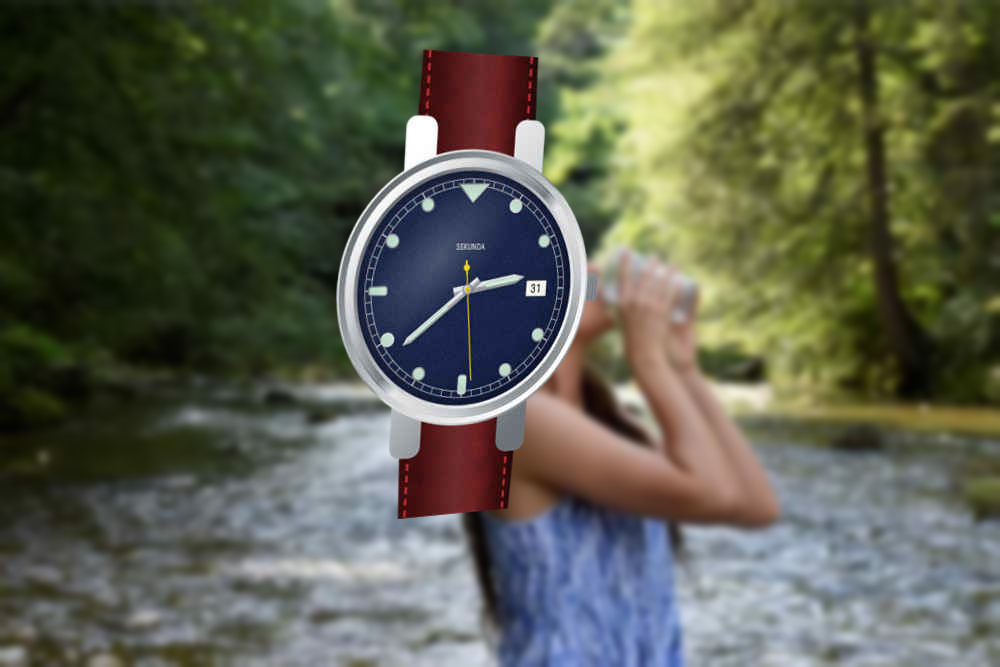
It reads 2.38.29
